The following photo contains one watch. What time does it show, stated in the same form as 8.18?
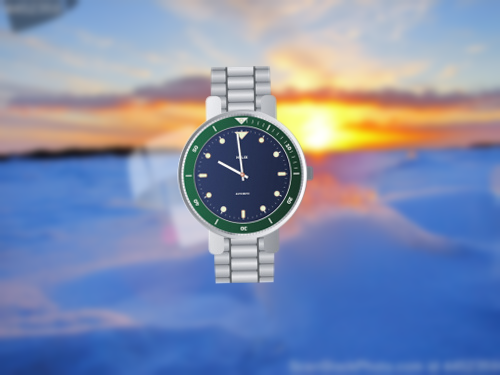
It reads 9.59
